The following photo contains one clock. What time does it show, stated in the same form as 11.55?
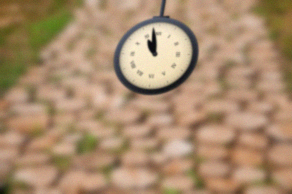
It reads 10.58
